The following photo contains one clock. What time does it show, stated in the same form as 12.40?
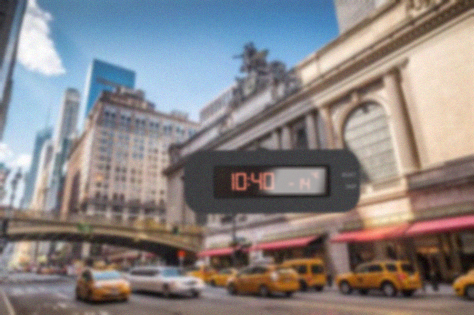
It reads 10.40
